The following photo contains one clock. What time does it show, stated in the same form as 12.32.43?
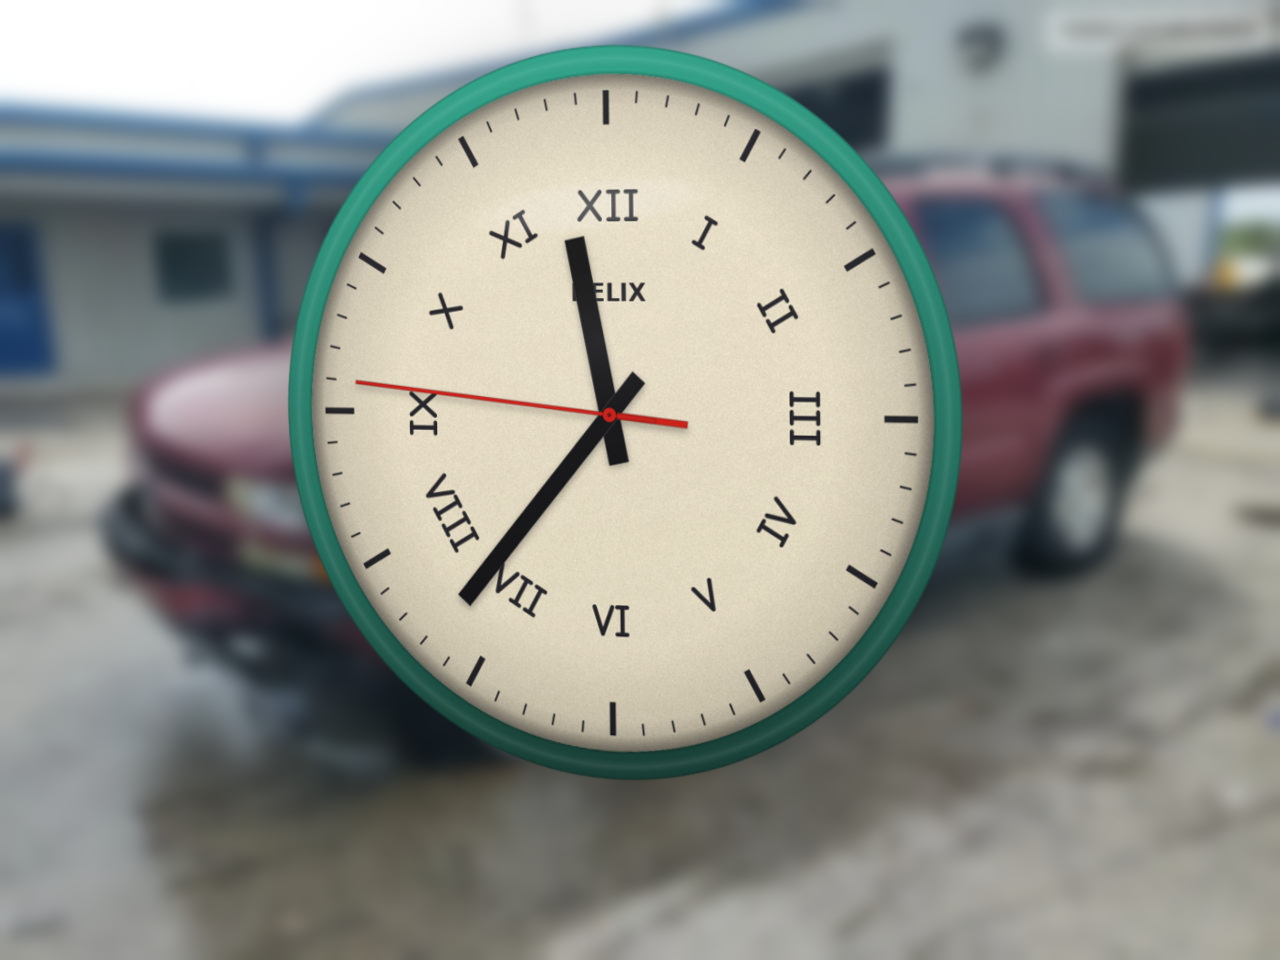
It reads 11.36.46
